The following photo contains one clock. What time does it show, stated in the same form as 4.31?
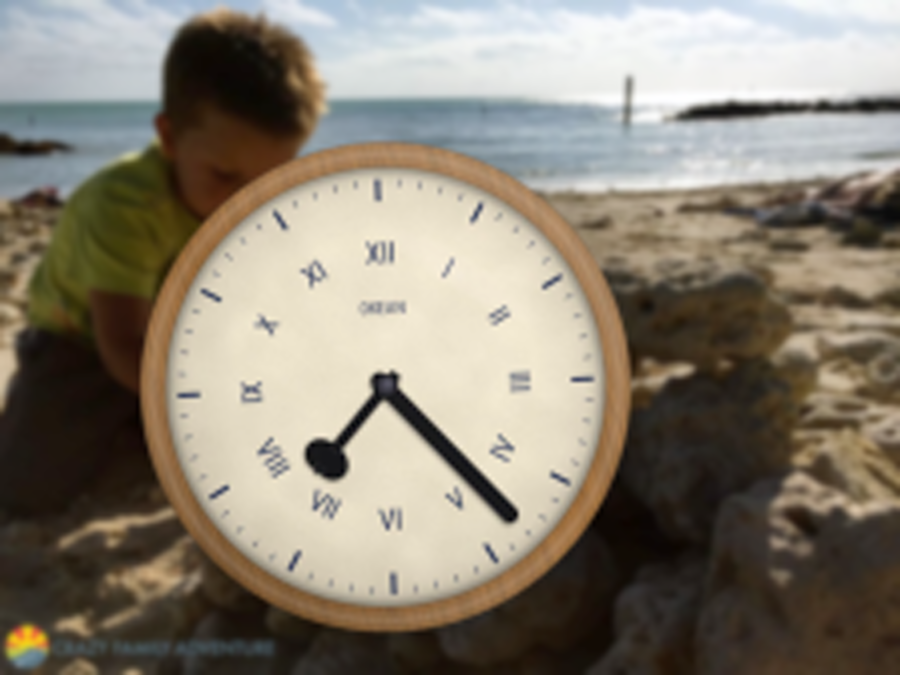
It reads 7.23
